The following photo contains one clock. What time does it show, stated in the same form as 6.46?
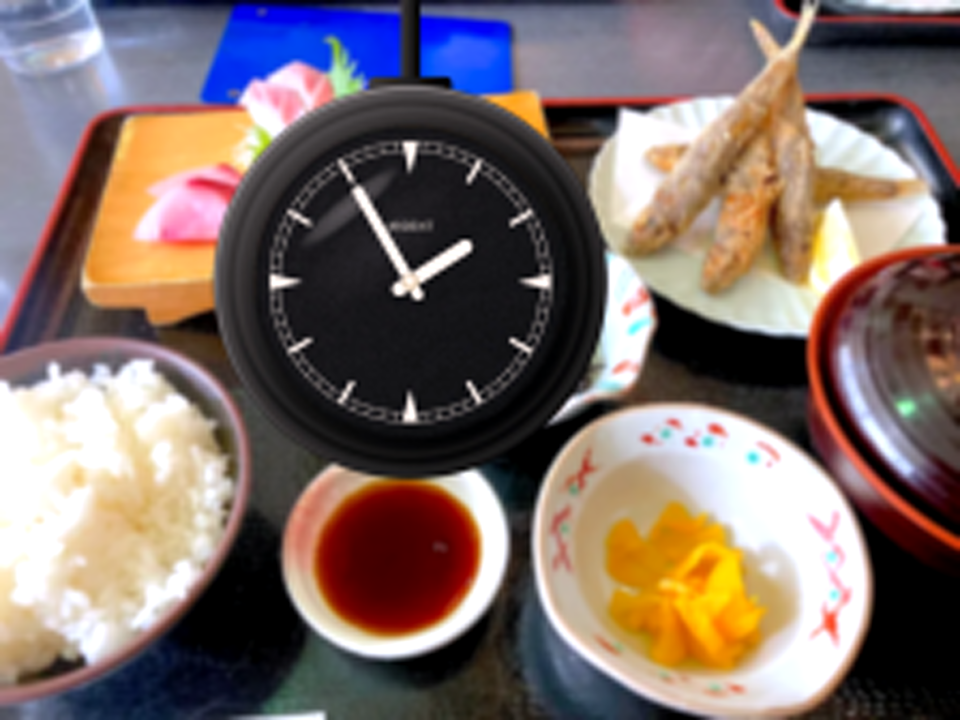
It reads 1.55
